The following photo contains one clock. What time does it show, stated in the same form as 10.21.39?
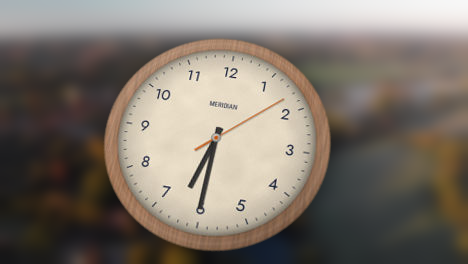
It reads 6.30.08
